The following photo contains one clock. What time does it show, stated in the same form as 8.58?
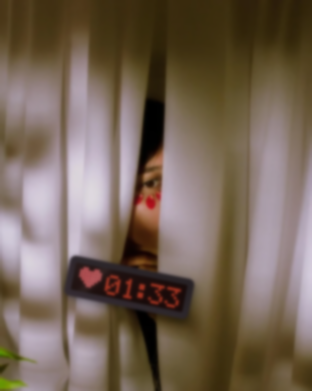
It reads 1.33
